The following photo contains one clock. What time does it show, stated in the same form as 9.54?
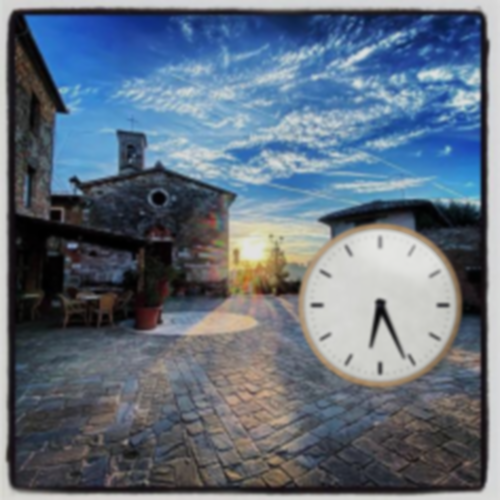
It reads 6.26
